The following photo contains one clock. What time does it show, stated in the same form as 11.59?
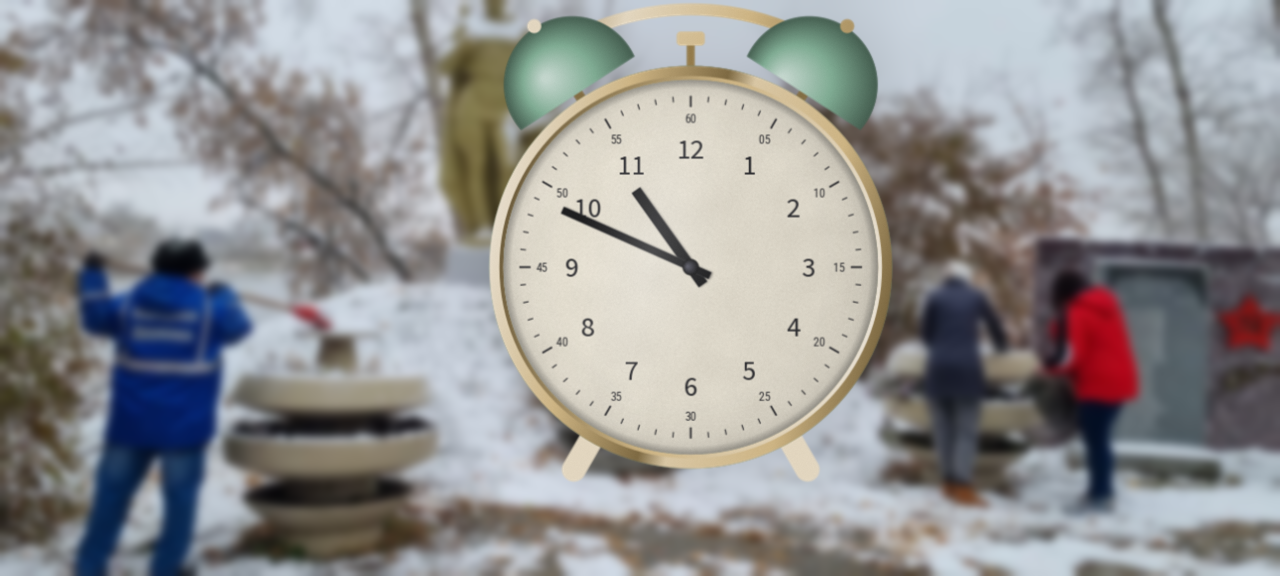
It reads 10.49
